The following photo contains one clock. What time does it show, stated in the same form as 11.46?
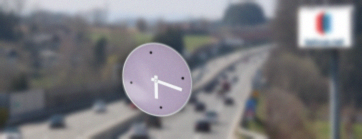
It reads 6.19
